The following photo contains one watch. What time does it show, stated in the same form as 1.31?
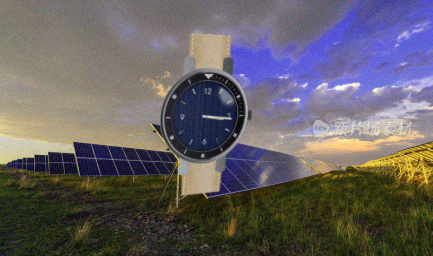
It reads 3.16
